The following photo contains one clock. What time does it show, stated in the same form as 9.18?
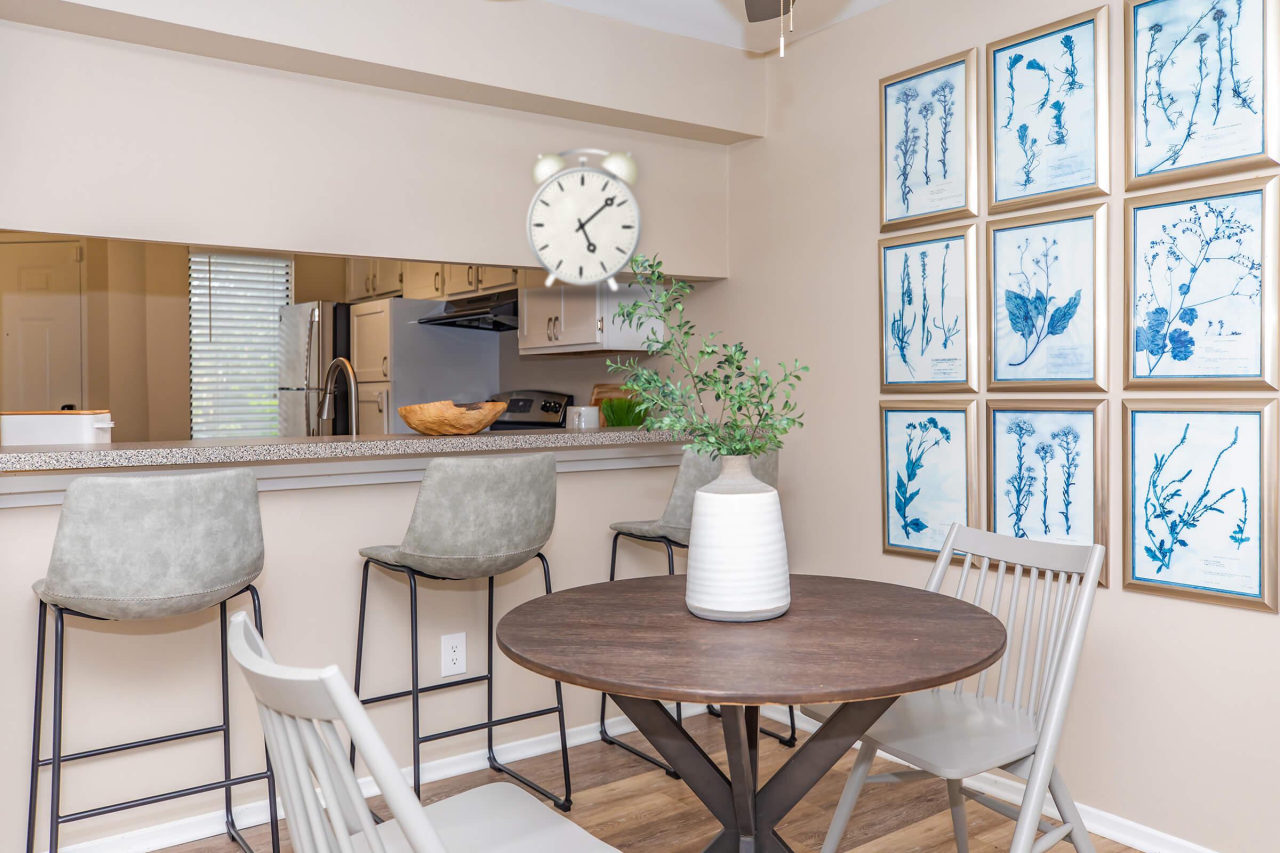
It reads 5.08
